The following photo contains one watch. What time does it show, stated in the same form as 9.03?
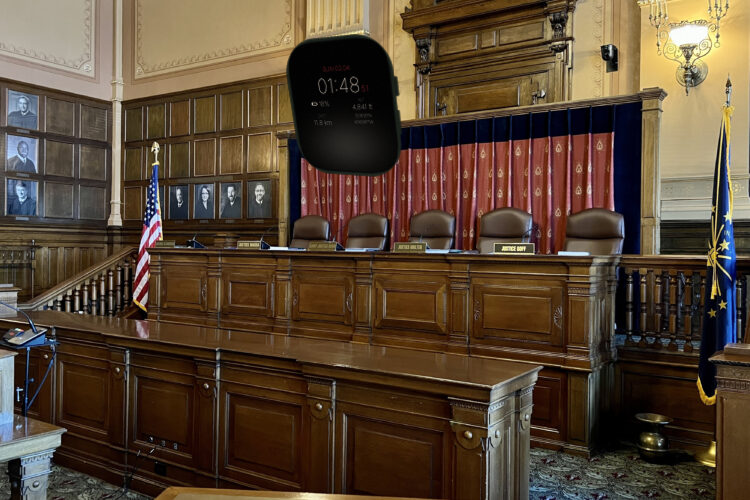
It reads 1.48
